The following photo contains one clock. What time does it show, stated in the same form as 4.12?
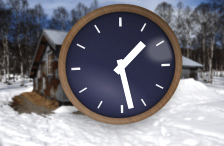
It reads 1.28
